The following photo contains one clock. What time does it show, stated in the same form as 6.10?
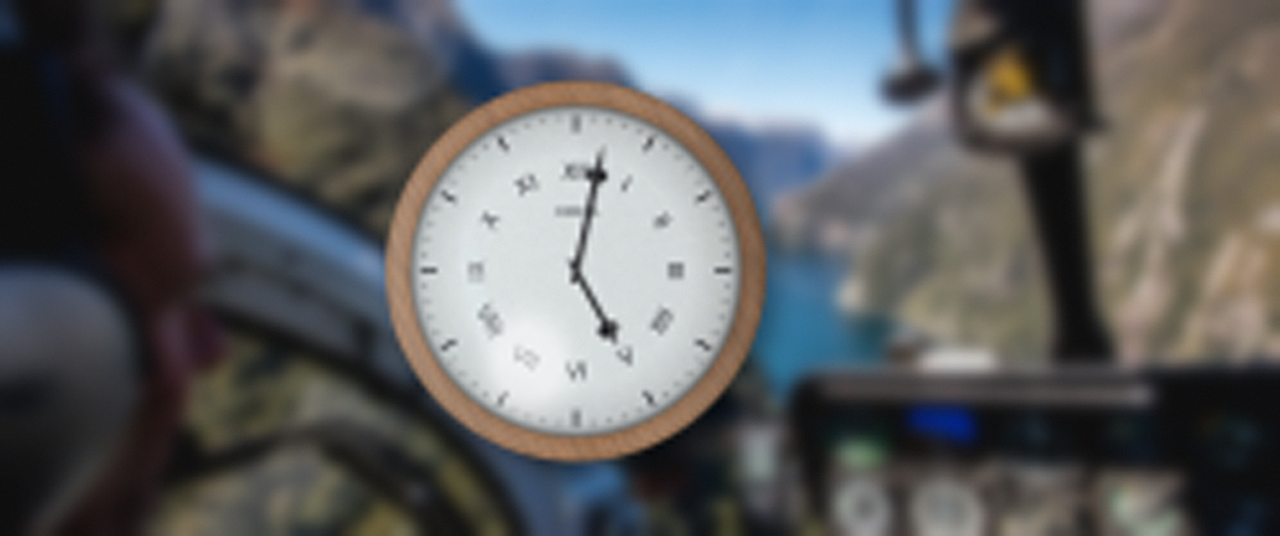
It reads 5.02
